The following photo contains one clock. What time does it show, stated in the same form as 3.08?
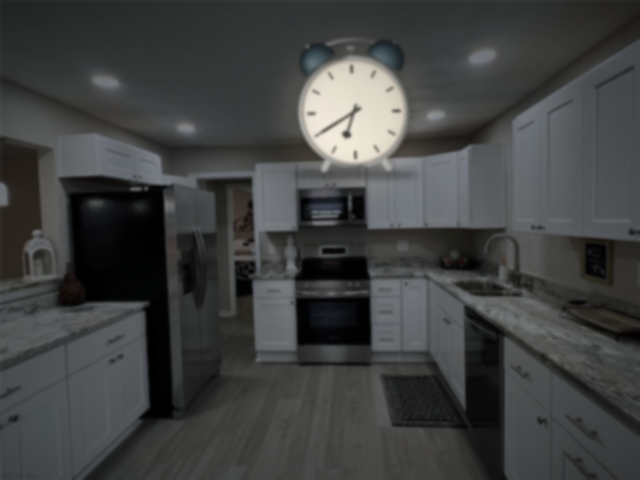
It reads 6.40
